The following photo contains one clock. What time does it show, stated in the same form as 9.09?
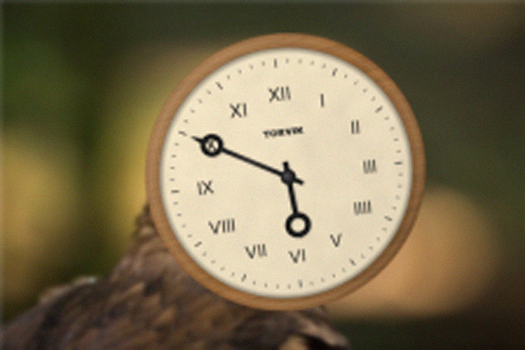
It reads 5.50
